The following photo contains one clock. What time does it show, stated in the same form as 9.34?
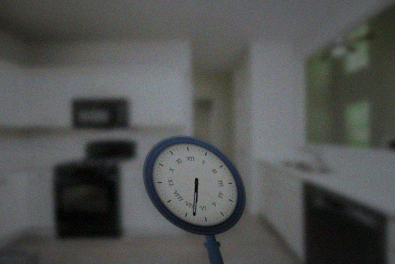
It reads 6.33
